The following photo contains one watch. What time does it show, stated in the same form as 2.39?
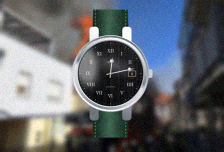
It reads 12.13
